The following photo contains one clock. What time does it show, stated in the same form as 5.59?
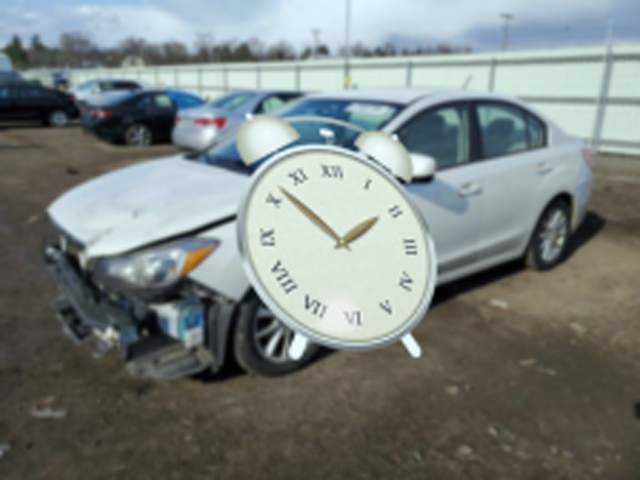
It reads 1.52
